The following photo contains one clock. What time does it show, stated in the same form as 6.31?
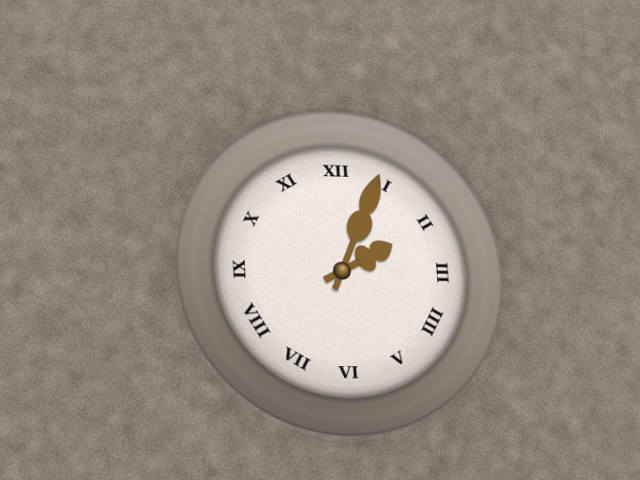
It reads 2.04
